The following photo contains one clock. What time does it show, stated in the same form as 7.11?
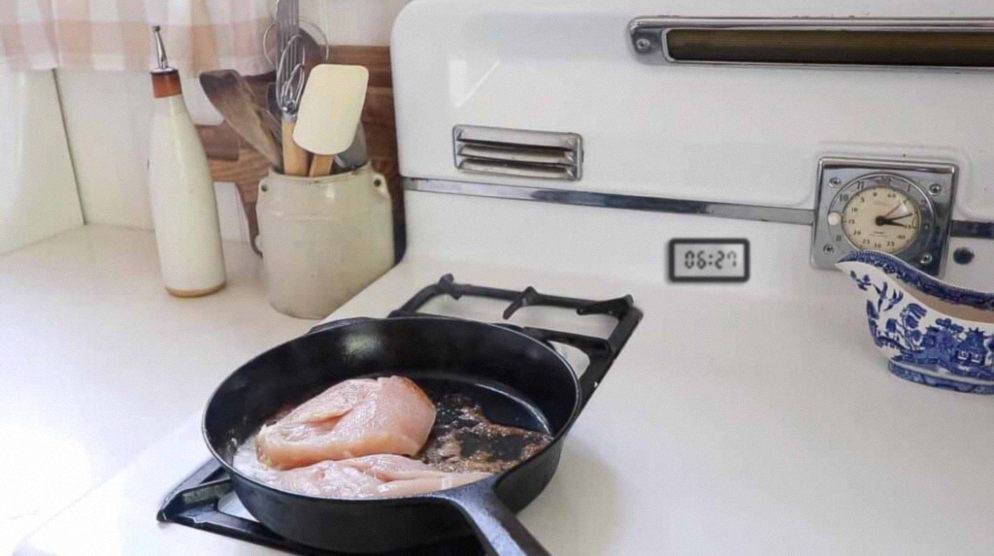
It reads 6.27
